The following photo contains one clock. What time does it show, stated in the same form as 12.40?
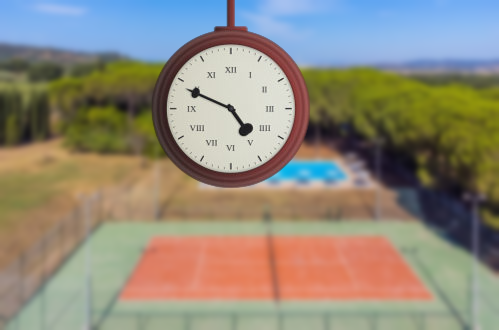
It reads 4.49
